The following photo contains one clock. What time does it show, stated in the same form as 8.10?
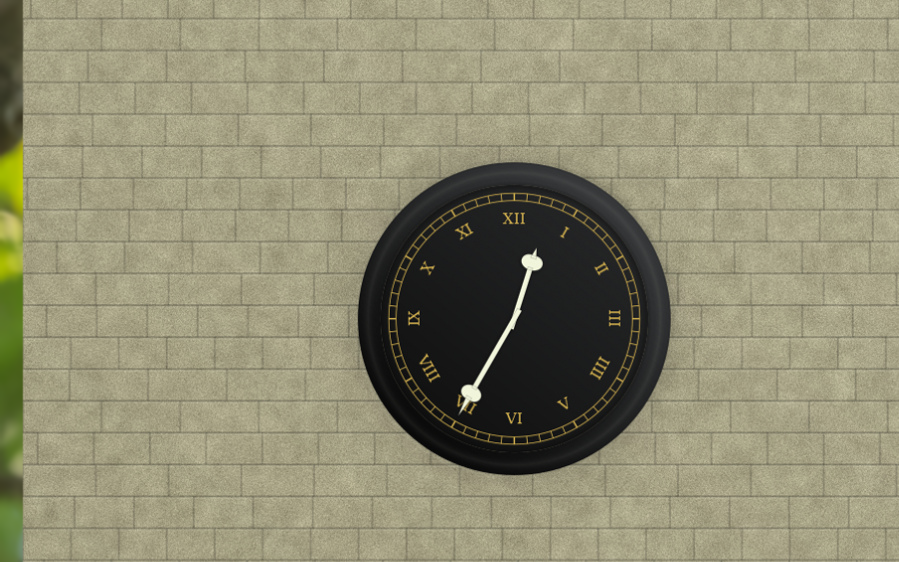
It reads 12.35
